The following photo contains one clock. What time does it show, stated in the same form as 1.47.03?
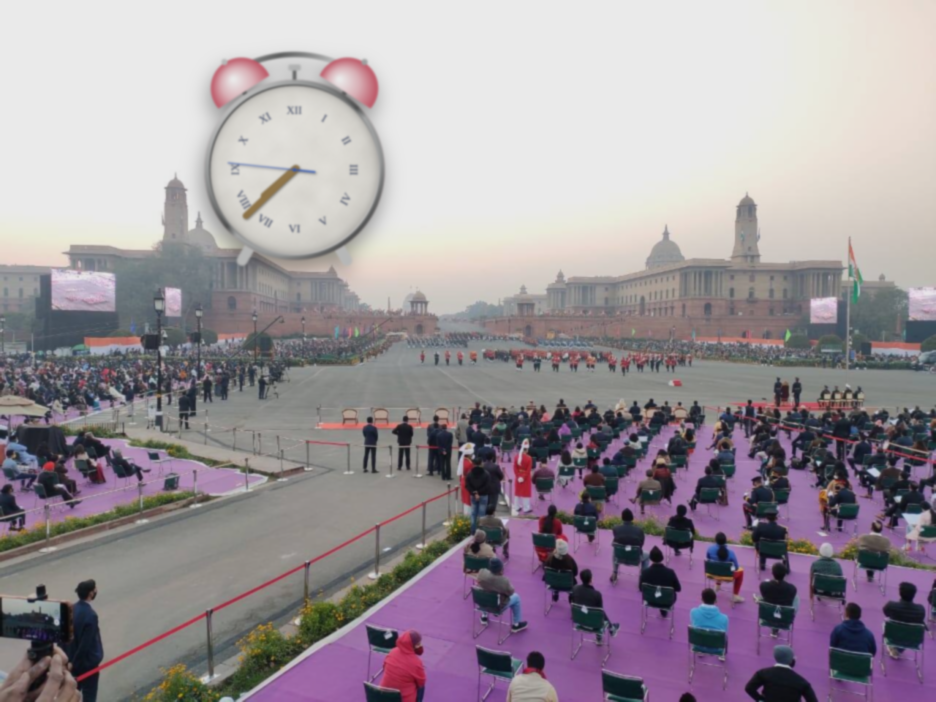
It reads 7.37.46
